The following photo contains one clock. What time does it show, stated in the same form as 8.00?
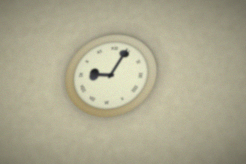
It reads 9.04
